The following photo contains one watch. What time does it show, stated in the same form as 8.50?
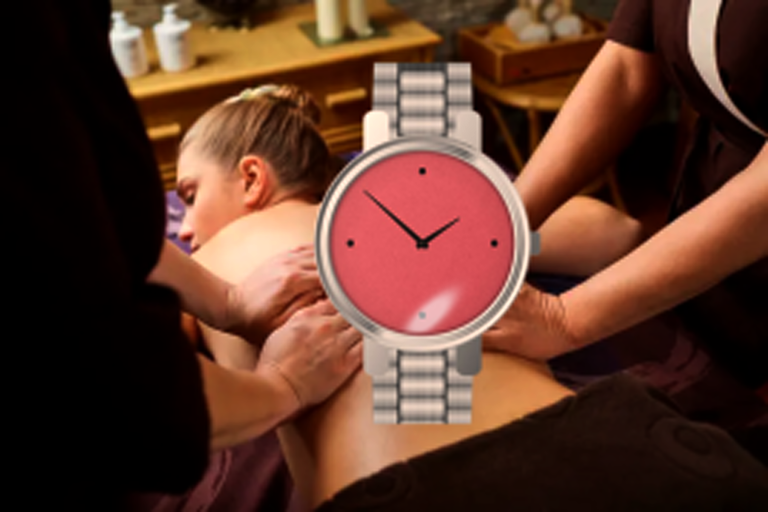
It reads 1.52
